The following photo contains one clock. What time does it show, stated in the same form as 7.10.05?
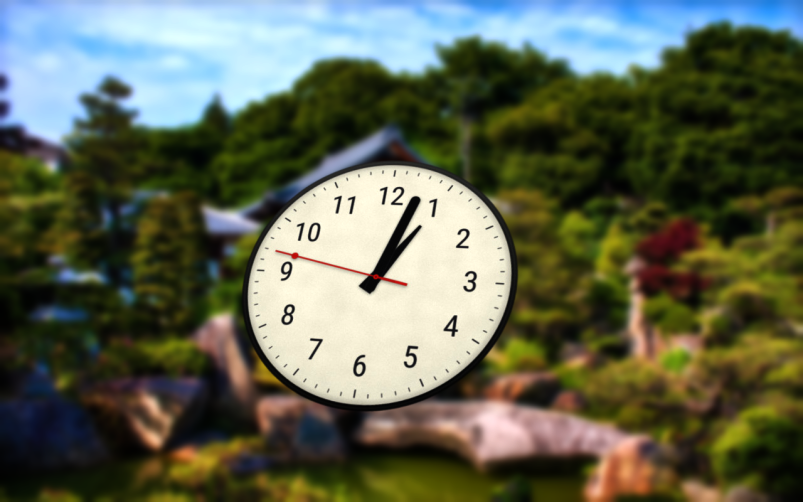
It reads 1.02.47
